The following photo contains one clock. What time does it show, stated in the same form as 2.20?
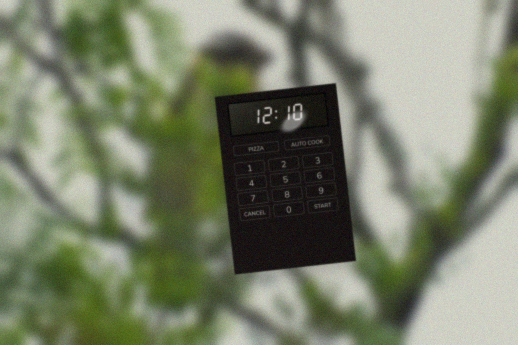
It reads 12.10
